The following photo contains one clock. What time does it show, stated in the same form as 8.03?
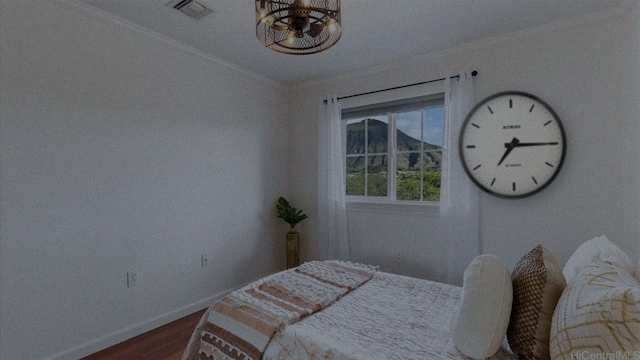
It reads 7.15
